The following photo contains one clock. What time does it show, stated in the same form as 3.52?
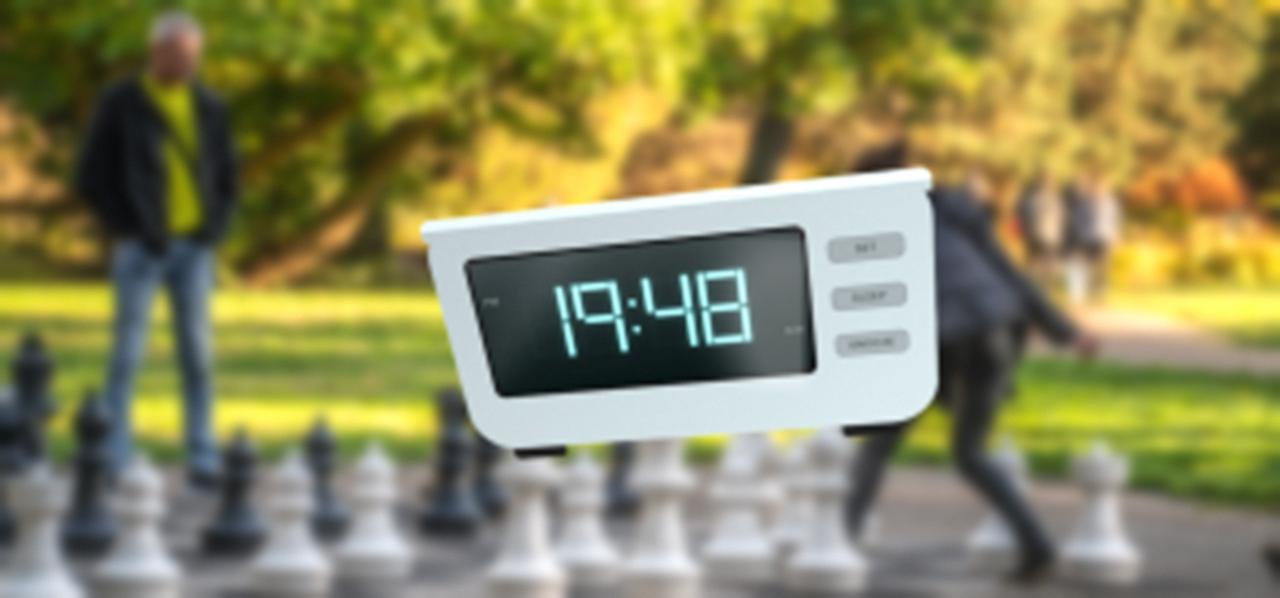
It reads 19.48
